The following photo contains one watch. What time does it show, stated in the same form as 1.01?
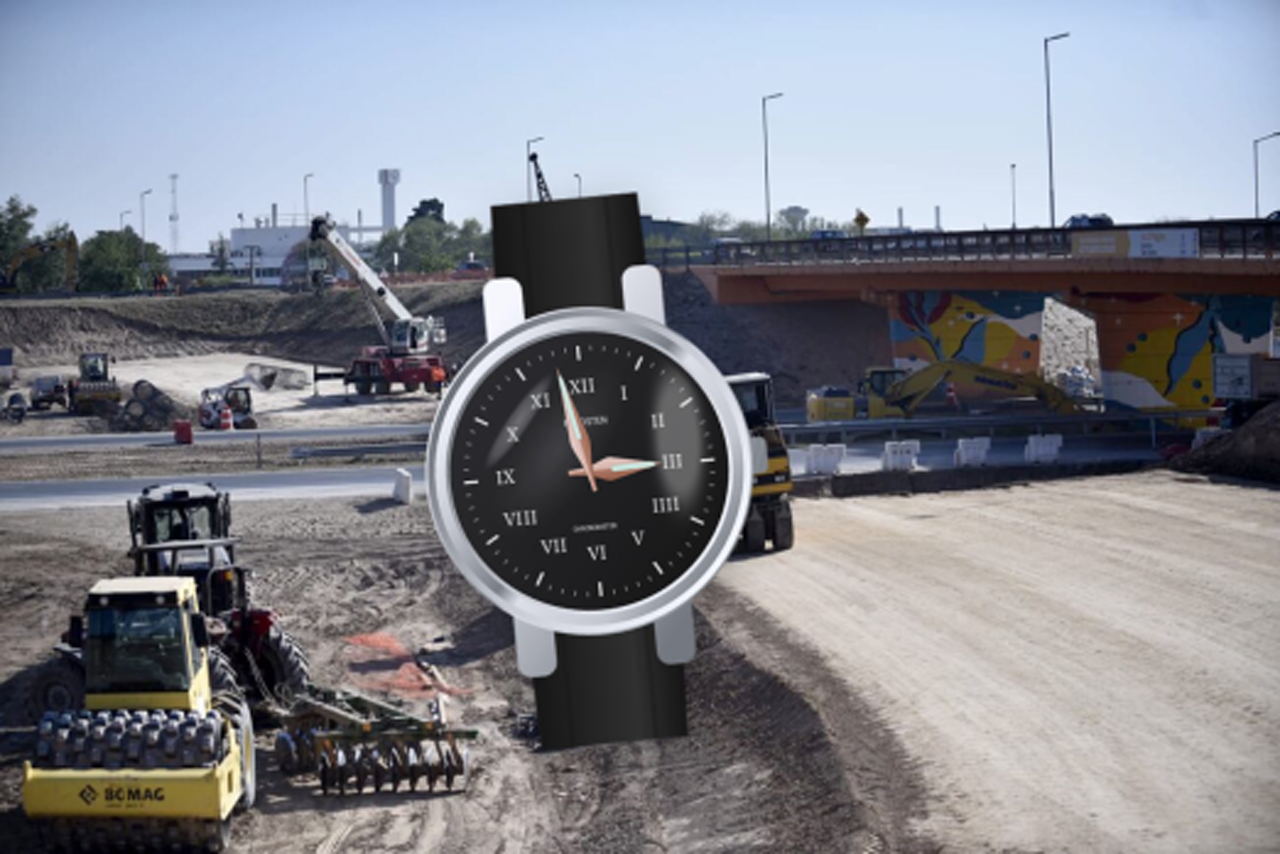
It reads 2.58
